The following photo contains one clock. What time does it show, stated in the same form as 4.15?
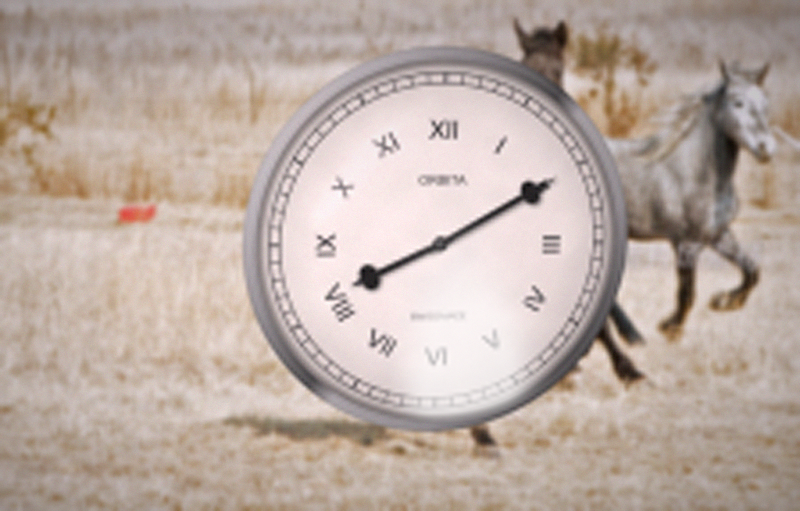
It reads 8.10
